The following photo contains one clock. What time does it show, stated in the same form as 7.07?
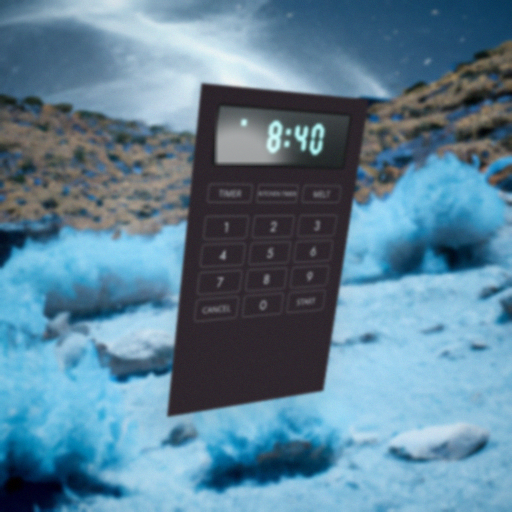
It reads 8.40
